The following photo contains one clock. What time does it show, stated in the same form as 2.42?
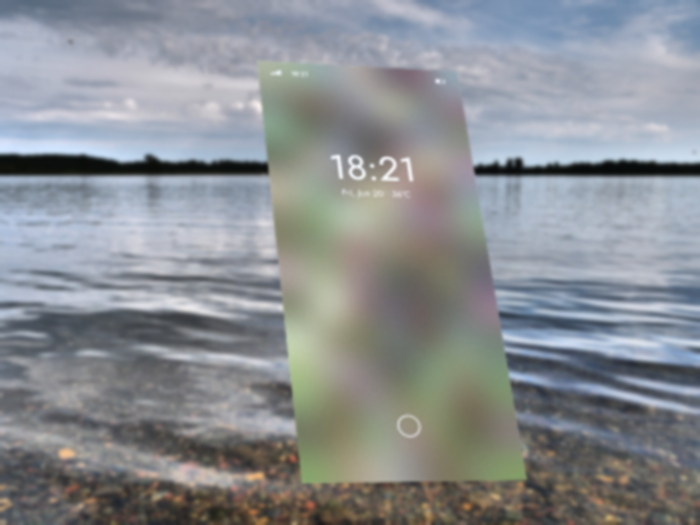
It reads 18.21
